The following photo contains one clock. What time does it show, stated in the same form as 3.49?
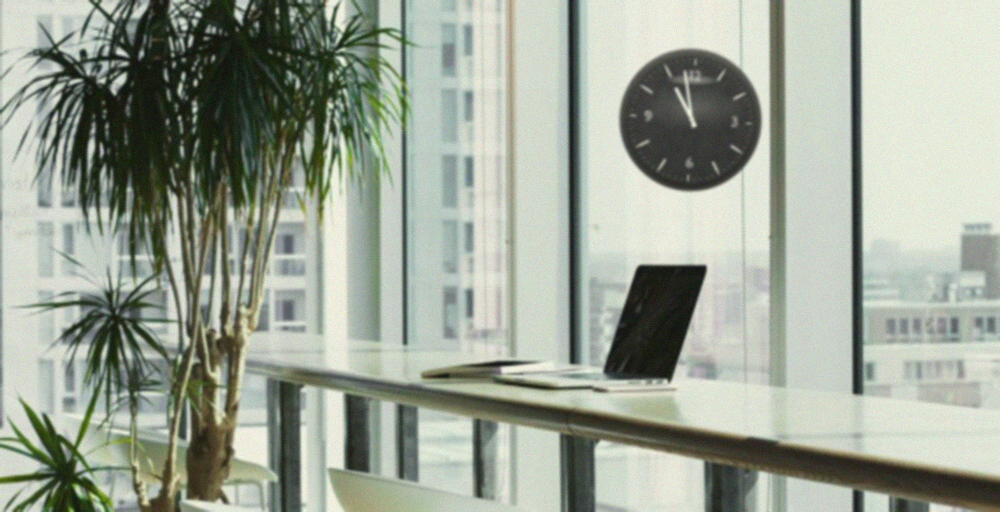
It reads 10.58
